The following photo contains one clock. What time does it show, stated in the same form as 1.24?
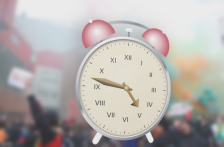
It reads 4.47
